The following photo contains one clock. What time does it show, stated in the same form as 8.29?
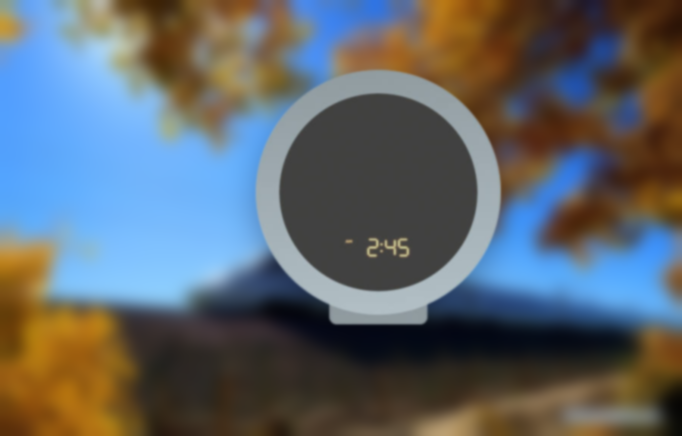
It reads 2.45
